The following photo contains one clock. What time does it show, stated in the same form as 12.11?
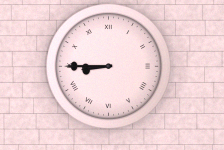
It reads 8.45
